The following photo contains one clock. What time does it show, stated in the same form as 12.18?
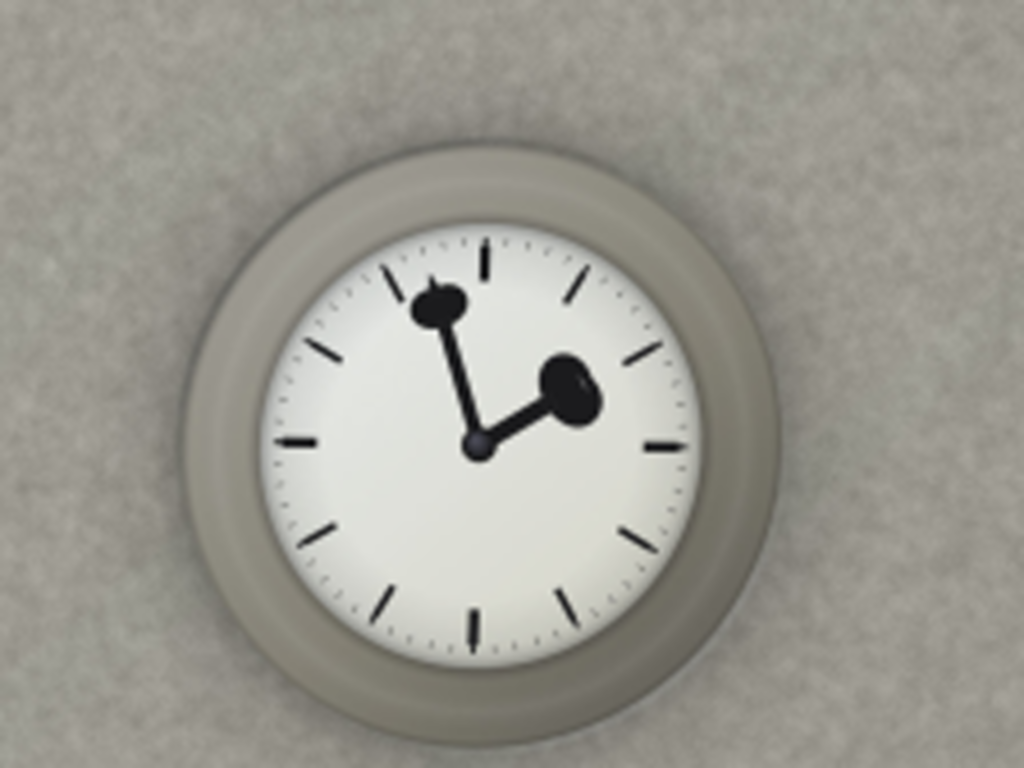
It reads 1.57
